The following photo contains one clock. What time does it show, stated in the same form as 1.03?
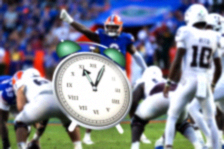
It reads 11.04
